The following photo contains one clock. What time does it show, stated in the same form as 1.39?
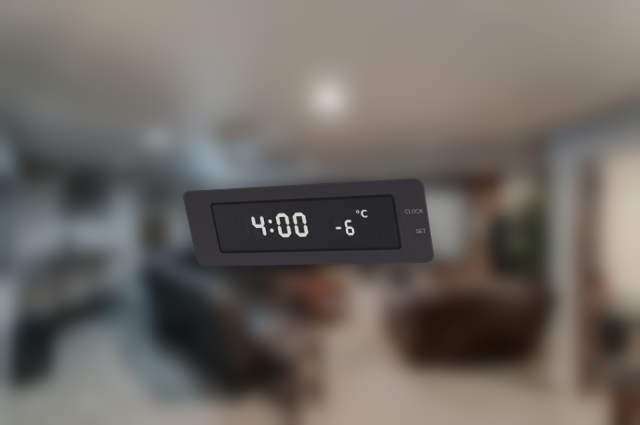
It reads 4.00
